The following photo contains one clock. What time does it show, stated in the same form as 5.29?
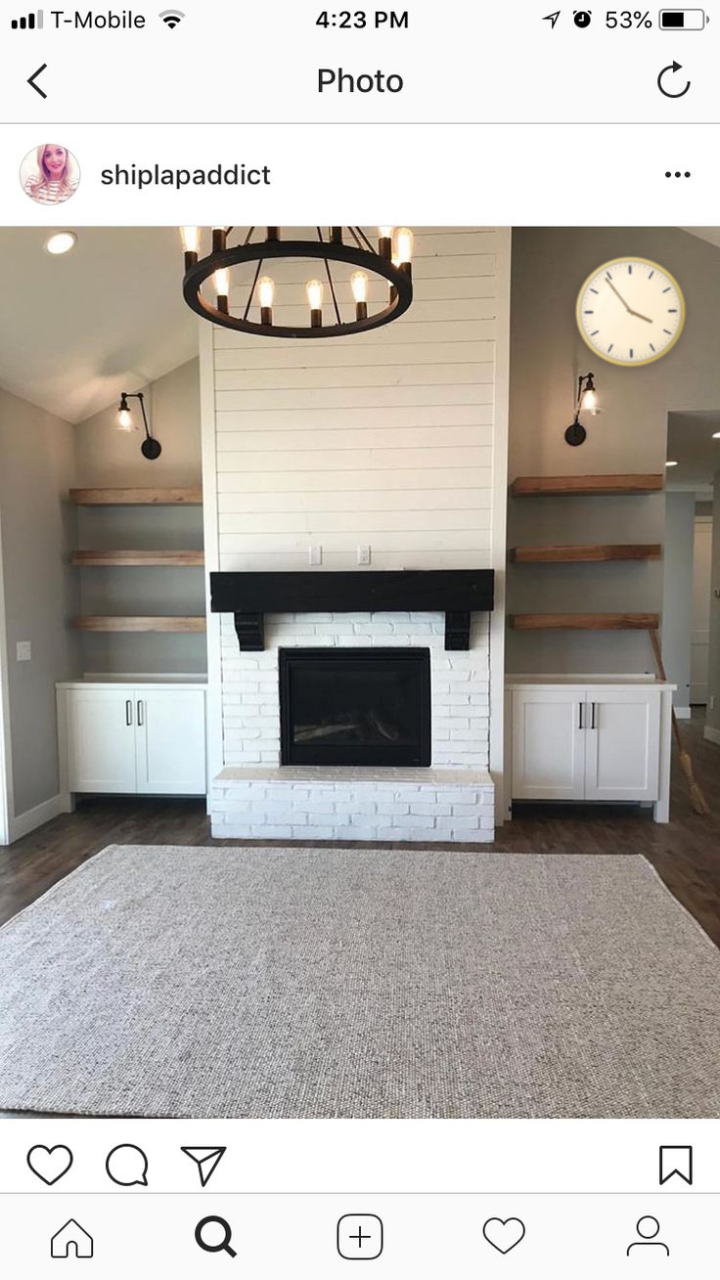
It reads 3.54
